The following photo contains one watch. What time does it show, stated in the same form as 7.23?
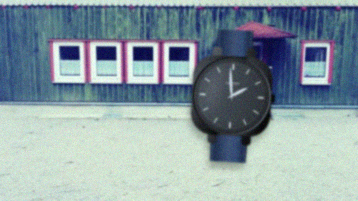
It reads 1.59
